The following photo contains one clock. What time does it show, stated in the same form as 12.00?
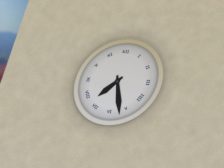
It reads 7.27
